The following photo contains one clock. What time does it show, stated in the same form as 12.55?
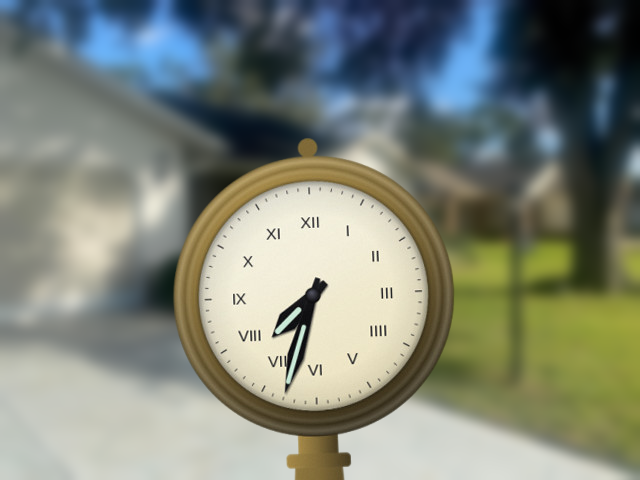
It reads 7.33
